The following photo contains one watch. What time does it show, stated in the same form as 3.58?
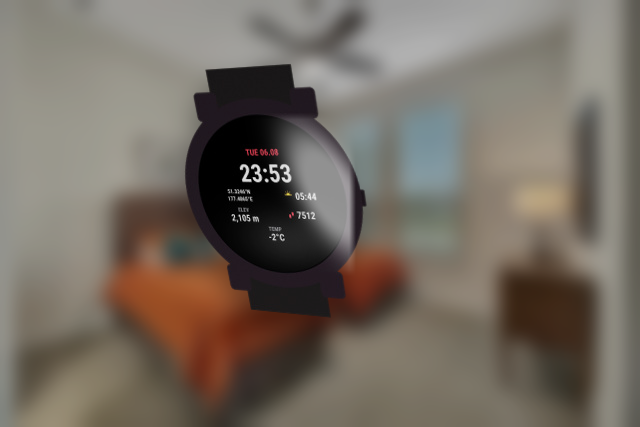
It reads 23.53
